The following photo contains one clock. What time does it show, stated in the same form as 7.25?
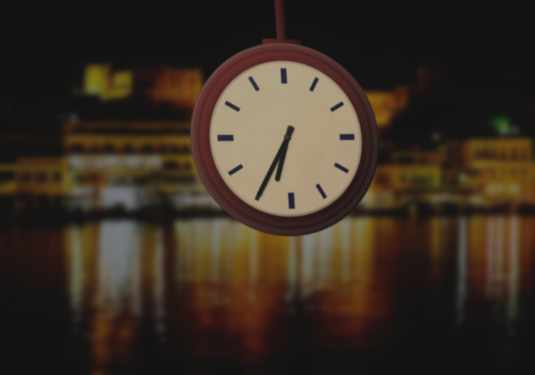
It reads 6.35
